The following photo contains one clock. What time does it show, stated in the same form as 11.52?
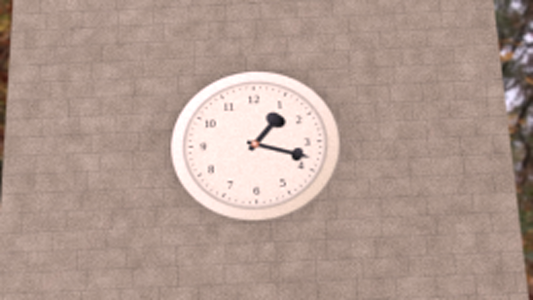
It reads 1.18
